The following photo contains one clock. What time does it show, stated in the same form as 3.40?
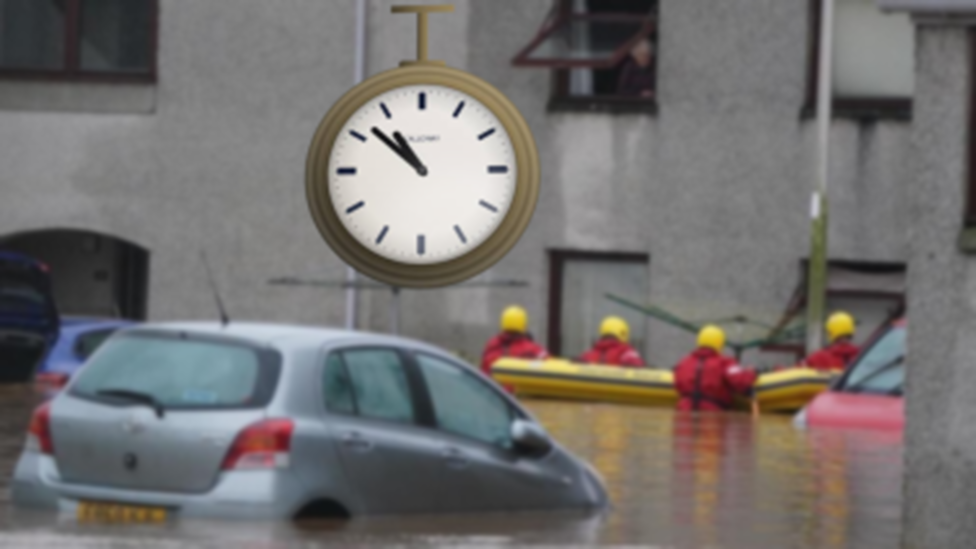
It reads 10.52
